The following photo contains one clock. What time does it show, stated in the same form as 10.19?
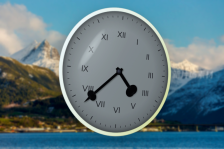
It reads 4.38
